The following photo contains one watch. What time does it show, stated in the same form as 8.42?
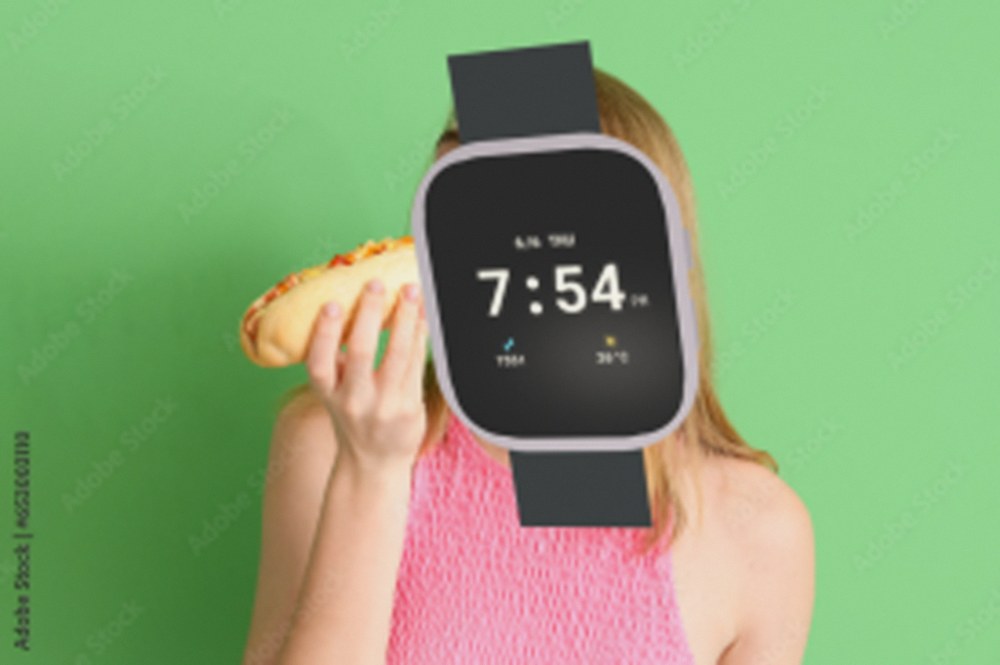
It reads 7.54
